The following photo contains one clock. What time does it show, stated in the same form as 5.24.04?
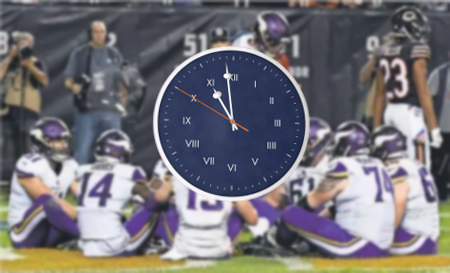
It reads 10.58.50
